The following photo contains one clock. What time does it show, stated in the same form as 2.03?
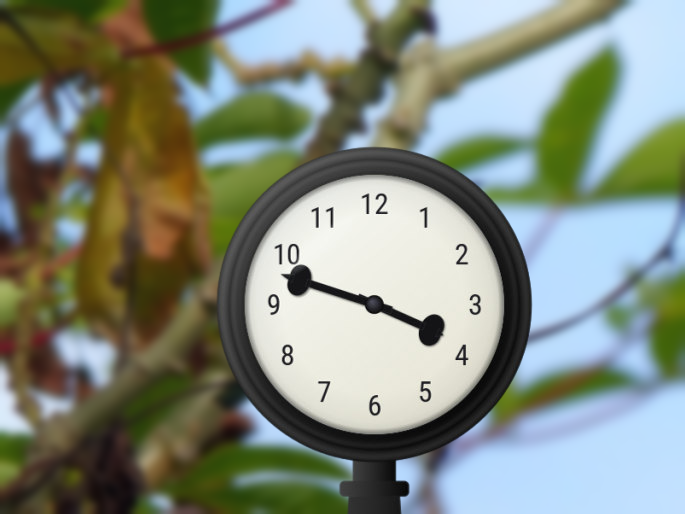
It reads 3.48
